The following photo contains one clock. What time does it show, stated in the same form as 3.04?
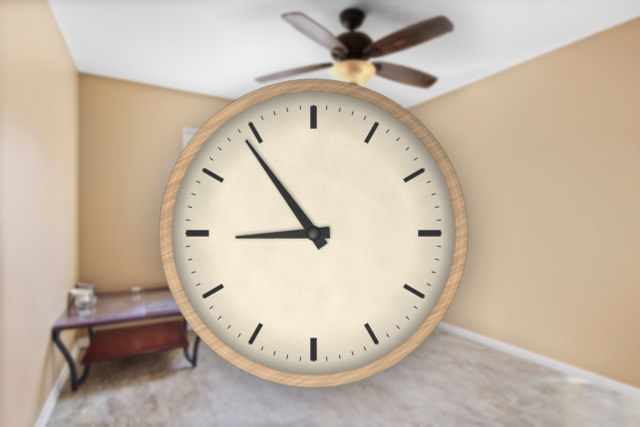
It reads 8.54
